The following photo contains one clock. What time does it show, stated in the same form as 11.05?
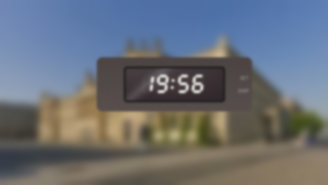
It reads 19.56
